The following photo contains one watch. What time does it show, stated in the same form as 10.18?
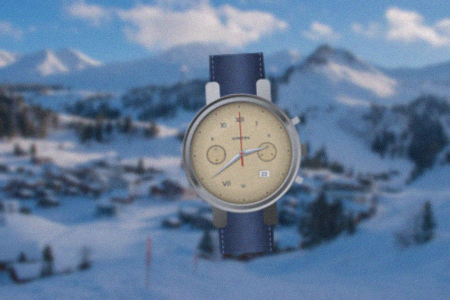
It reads 2.39
